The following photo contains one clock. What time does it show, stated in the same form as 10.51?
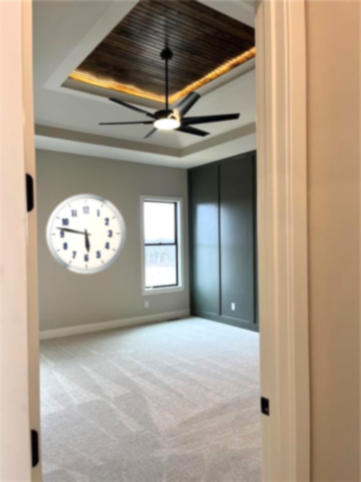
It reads 5.47
